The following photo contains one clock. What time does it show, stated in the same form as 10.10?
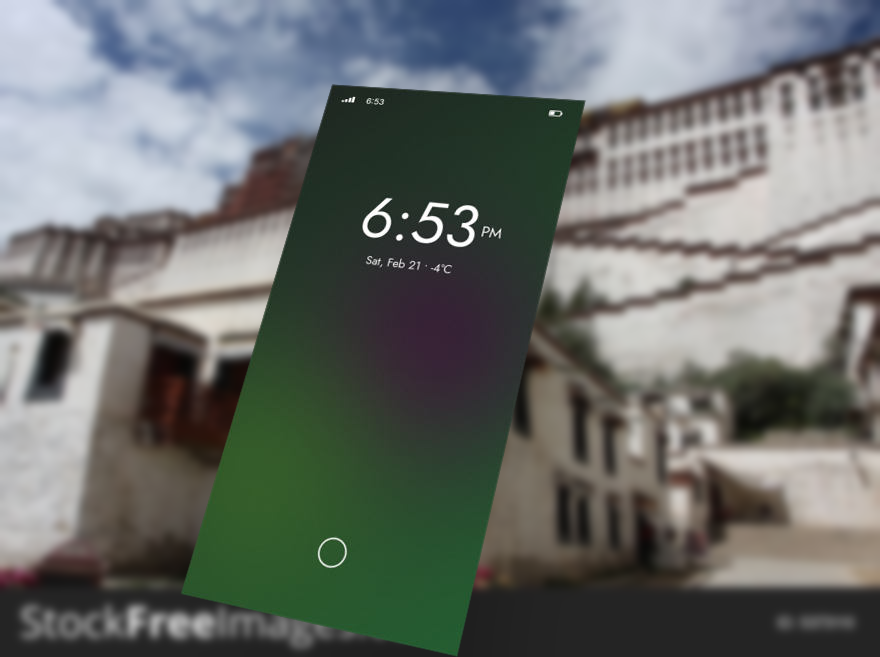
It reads 6.53
